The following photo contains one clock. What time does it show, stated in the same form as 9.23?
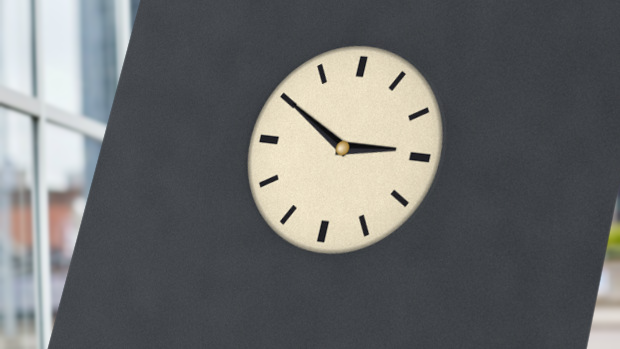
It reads 2.50
